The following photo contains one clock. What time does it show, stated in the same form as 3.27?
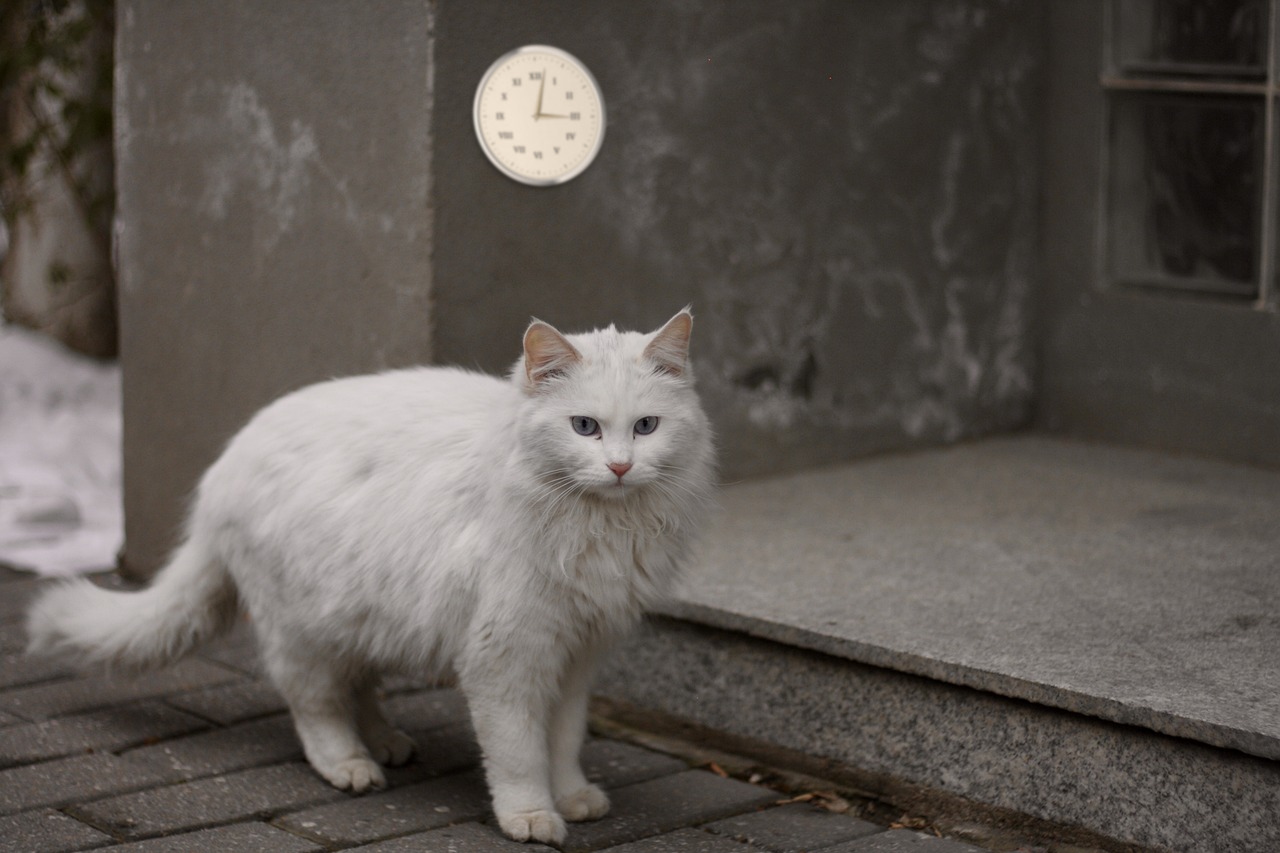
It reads 3.02
